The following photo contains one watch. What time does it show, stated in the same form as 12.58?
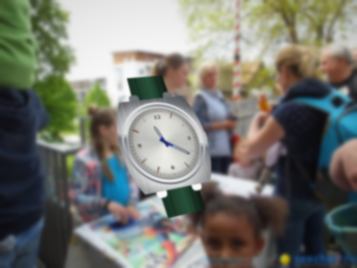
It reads 11.21
